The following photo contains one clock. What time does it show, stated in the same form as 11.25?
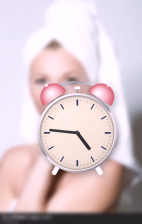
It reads 4.46
